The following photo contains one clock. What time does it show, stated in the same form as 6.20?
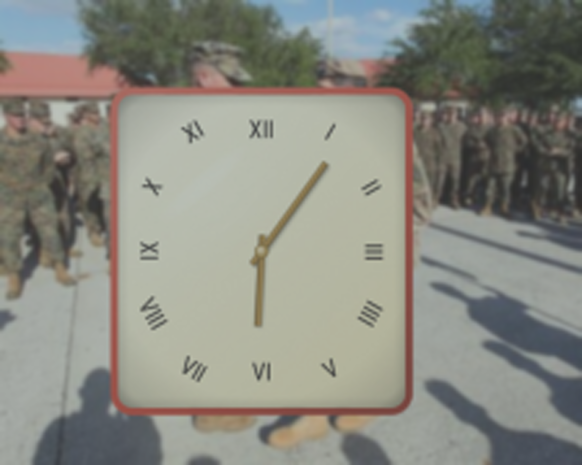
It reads 6.06
